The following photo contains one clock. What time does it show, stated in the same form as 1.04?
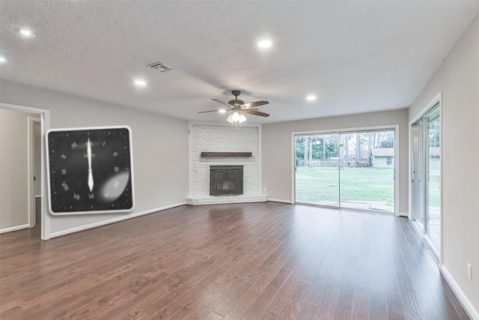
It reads 6.00
